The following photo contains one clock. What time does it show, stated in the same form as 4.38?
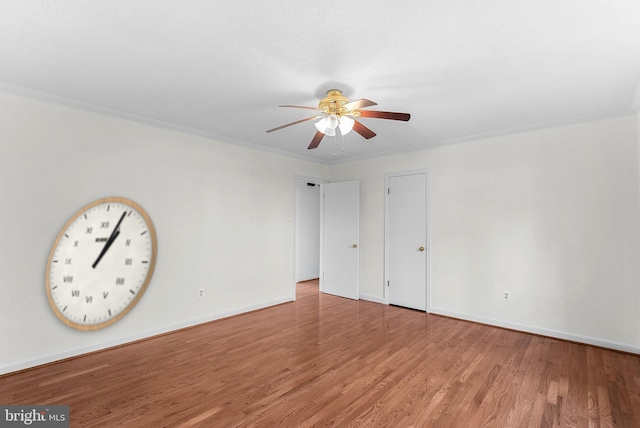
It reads 1.04
